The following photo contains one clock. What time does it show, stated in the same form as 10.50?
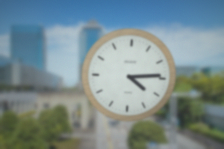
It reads 4.14
